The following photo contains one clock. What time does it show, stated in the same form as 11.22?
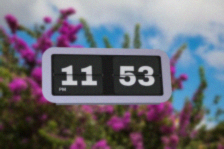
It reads 11.53
